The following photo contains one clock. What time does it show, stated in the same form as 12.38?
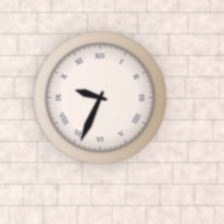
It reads 9.34
